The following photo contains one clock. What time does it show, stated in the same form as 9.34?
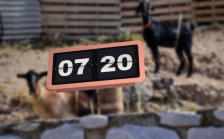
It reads 7.20
